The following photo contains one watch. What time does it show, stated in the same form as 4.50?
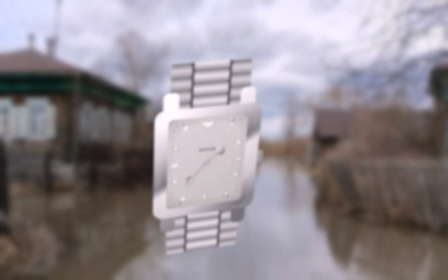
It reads 1.37
